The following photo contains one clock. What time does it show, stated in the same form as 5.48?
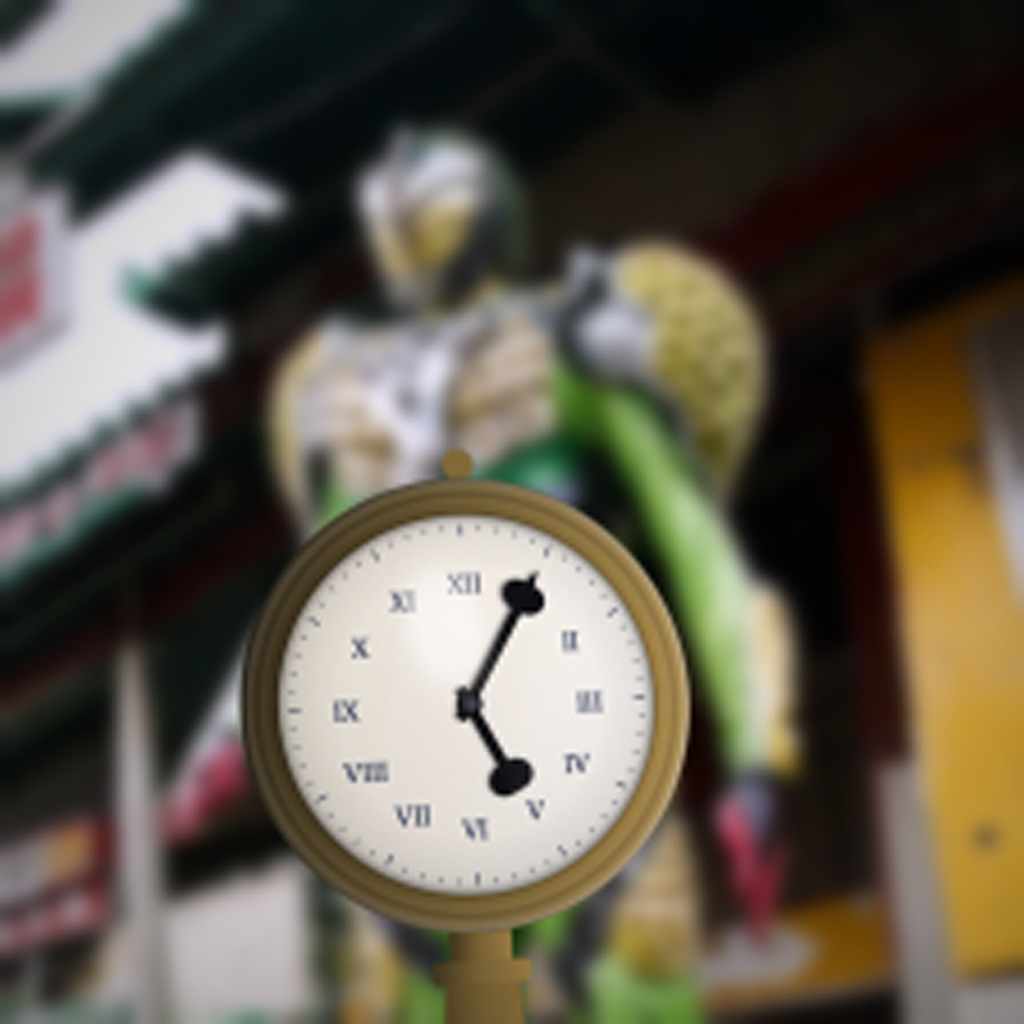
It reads 5.05
